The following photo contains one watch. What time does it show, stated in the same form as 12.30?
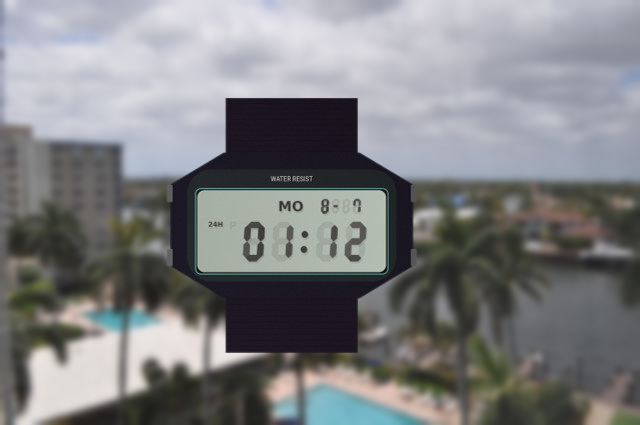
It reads 1.12
